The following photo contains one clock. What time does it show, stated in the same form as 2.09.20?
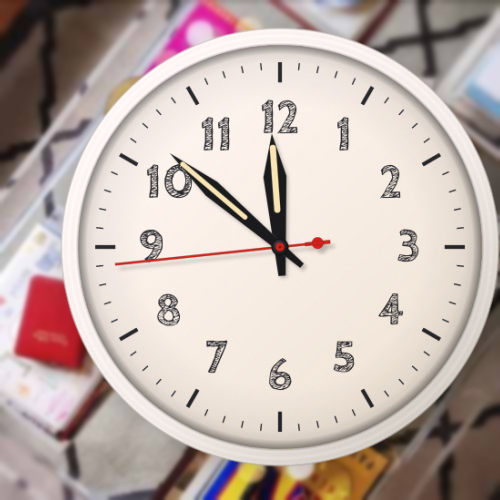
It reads 11.51.44
